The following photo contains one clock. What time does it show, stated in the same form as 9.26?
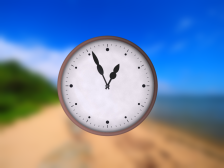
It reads 12.56
